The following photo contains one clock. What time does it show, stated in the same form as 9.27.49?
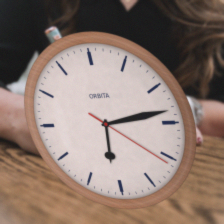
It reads 6.13.21
